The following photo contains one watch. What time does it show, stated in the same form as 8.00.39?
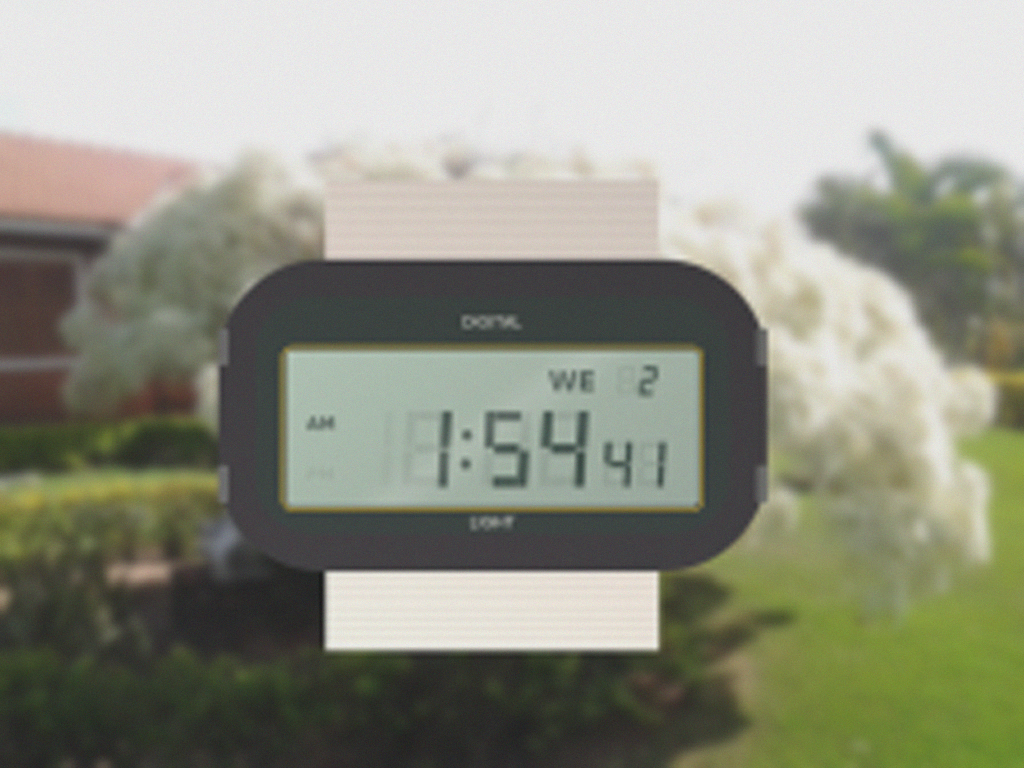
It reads 1.54.41
